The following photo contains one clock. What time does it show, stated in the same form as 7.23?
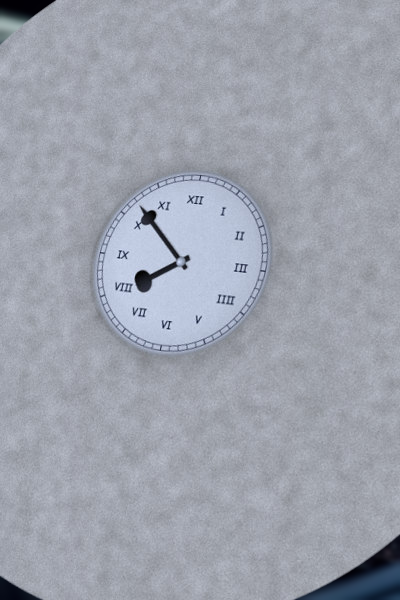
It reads 7.52
